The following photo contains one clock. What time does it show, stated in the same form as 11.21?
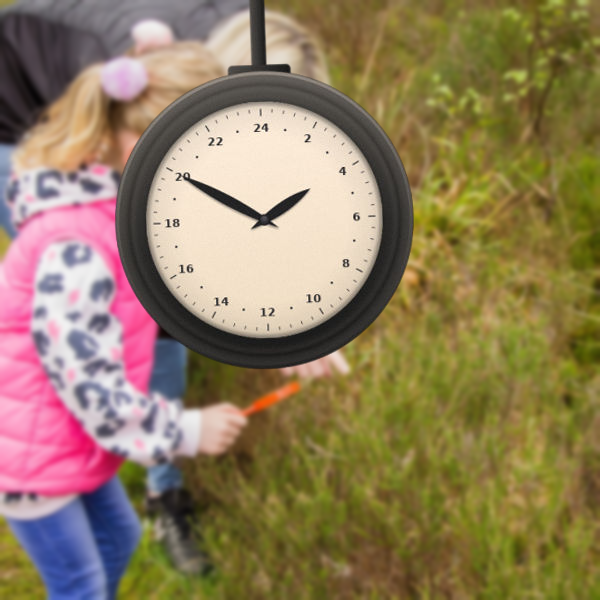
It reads 3.50
